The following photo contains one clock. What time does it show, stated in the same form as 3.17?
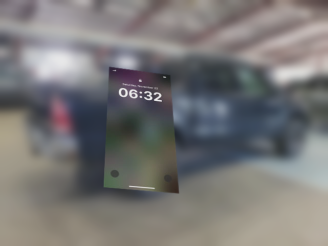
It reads 6.32
